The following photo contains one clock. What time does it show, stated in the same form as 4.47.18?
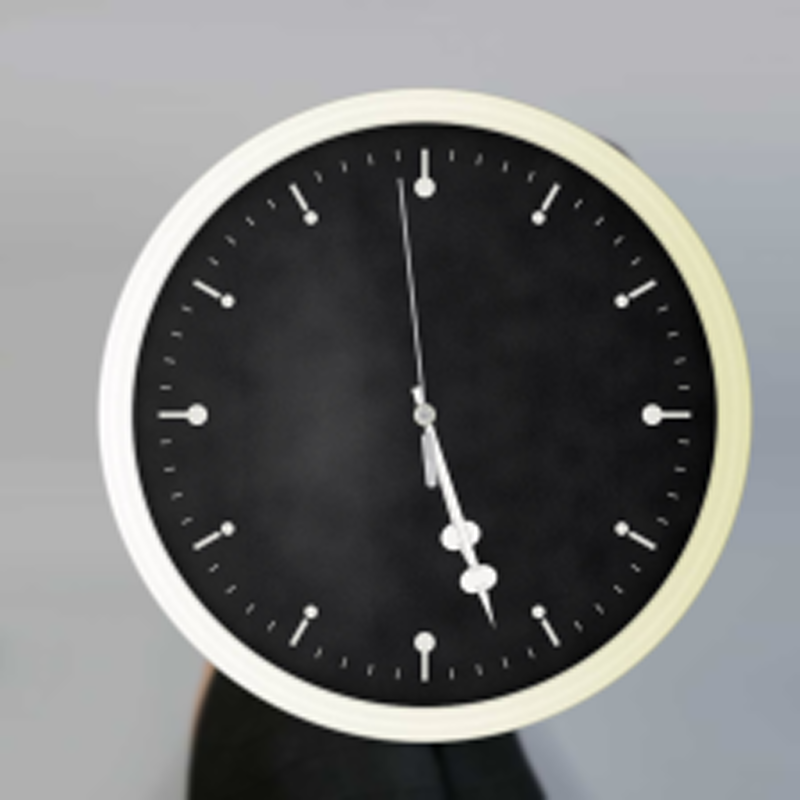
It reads 5.26.59
